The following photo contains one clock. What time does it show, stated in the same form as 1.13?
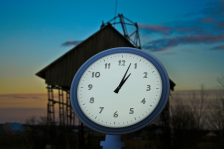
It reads 1.03
